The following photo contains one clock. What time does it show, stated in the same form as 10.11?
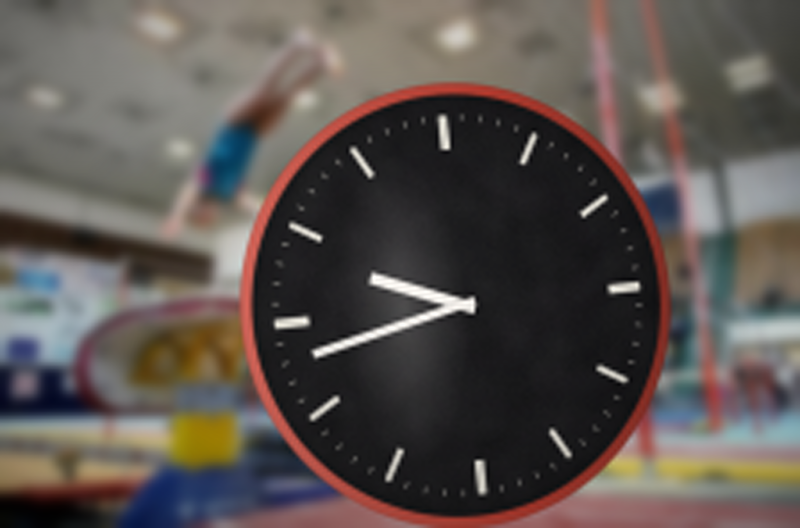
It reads 9.43
